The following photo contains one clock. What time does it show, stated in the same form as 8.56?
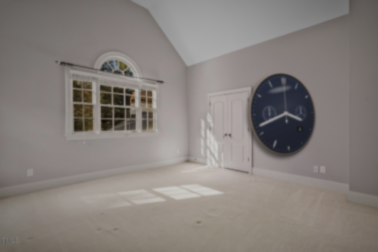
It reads 3.42
